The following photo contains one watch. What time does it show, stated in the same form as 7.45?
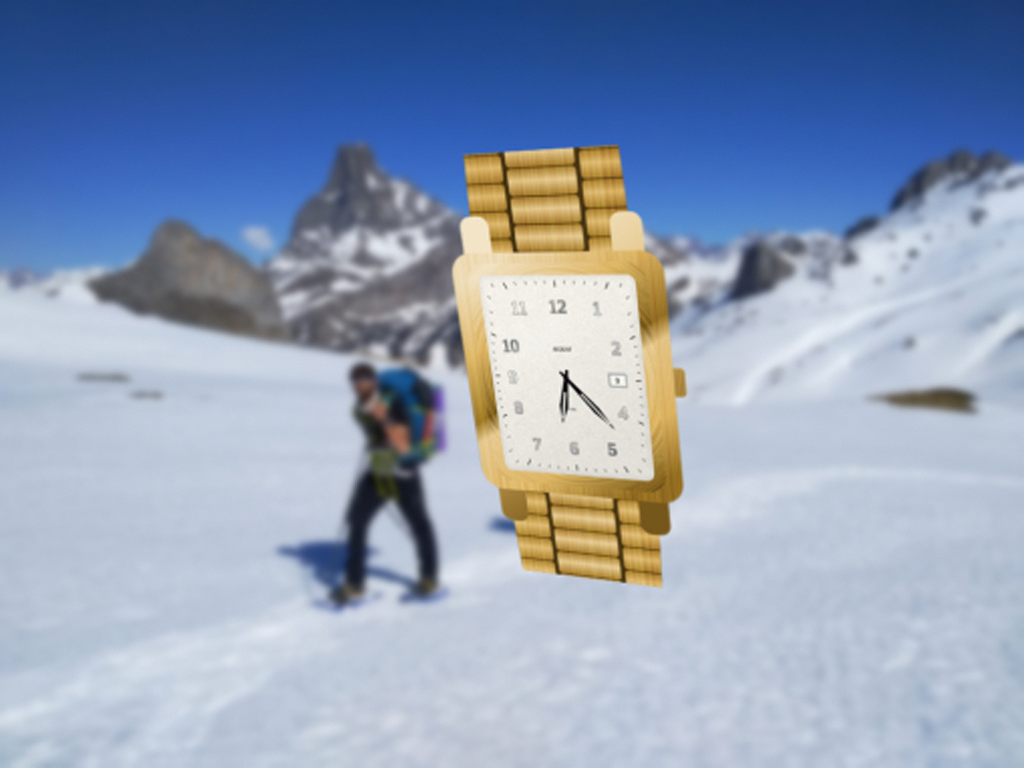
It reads 6.23
